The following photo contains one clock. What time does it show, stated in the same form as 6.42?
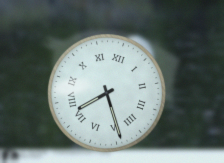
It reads 7.24
